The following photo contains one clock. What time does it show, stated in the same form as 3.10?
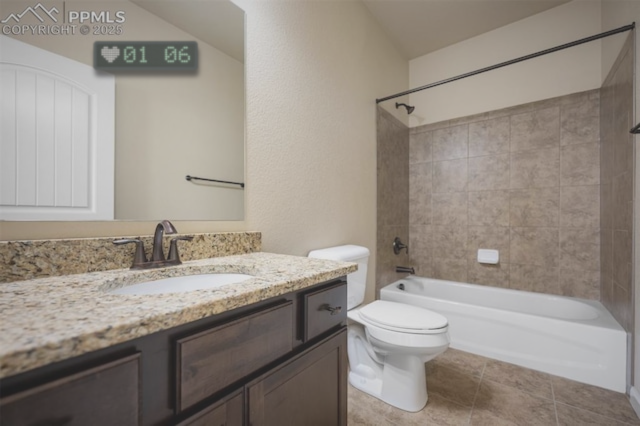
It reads 1.06
